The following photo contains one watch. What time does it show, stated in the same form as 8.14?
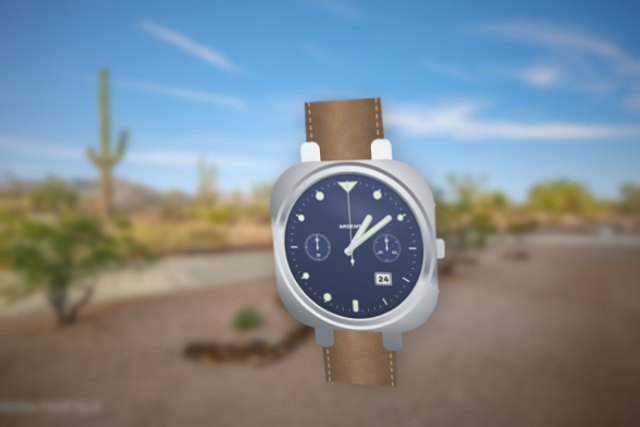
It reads 1.09
